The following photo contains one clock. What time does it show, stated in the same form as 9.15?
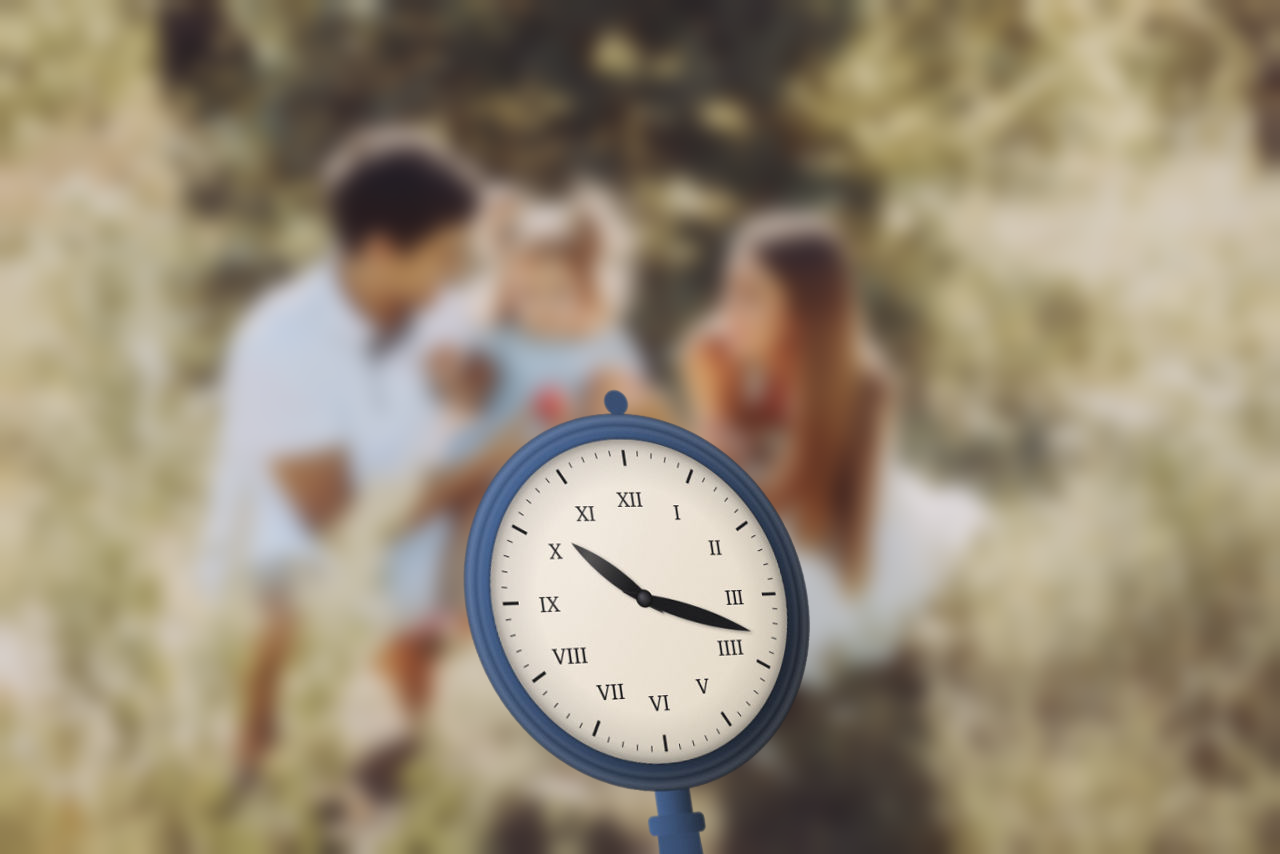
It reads 10.18
